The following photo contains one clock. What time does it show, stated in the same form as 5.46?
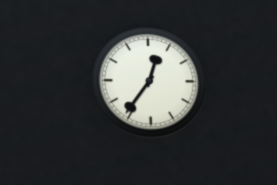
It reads 12.36
